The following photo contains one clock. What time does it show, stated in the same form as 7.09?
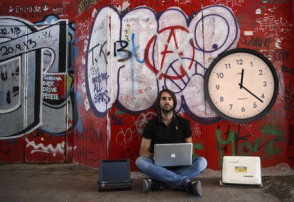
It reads 12.22
